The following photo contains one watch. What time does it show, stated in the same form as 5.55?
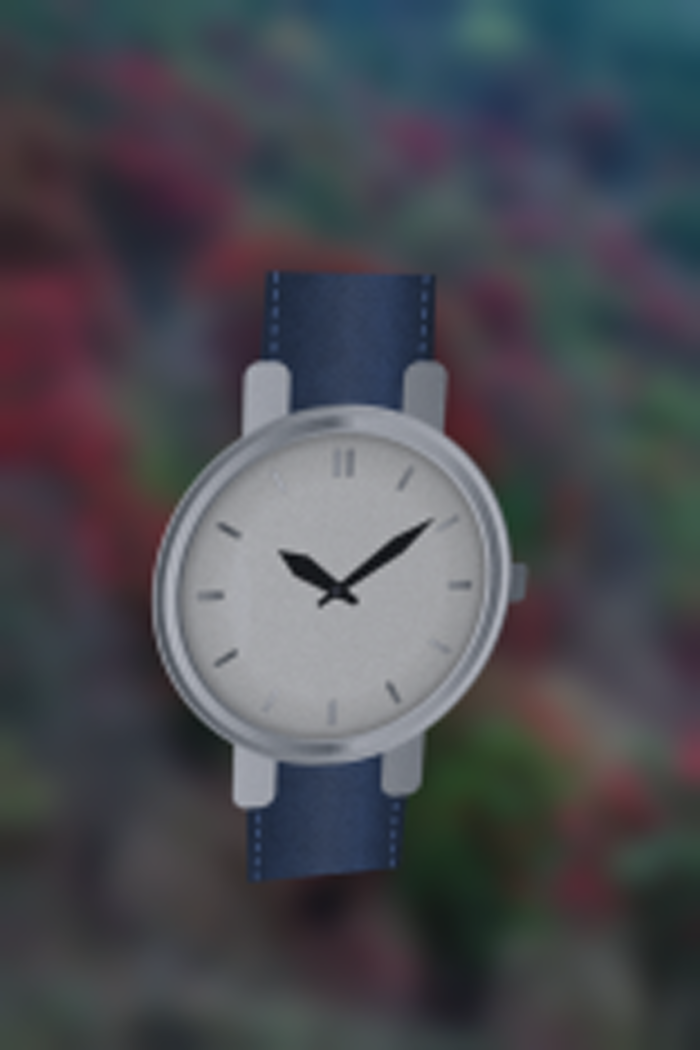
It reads 10.09
